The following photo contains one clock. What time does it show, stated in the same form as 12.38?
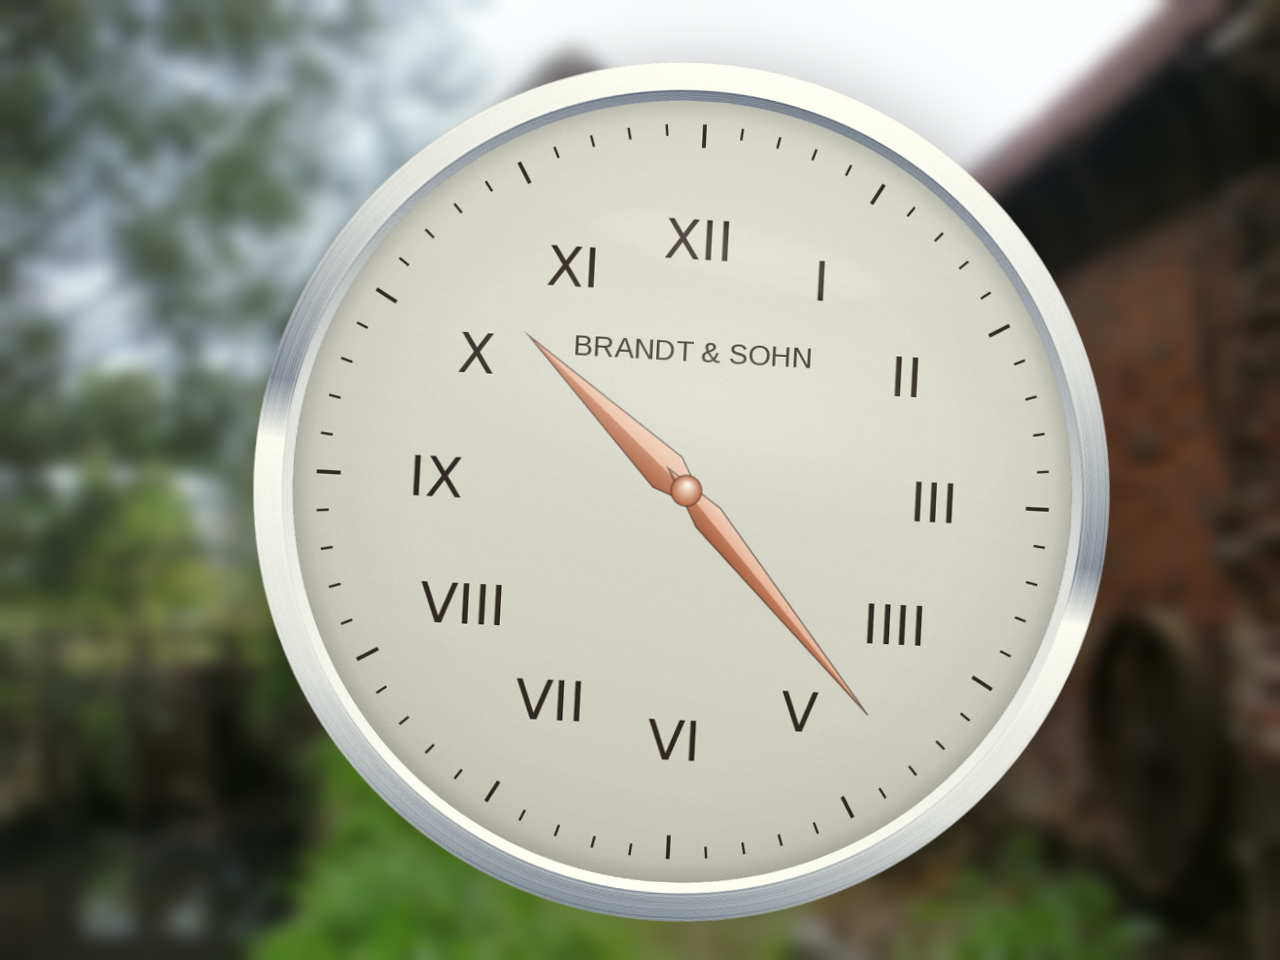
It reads 10.23
